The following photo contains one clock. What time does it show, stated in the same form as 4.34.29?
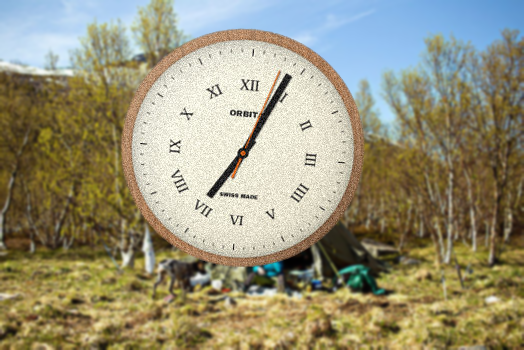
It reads 7.04.03
